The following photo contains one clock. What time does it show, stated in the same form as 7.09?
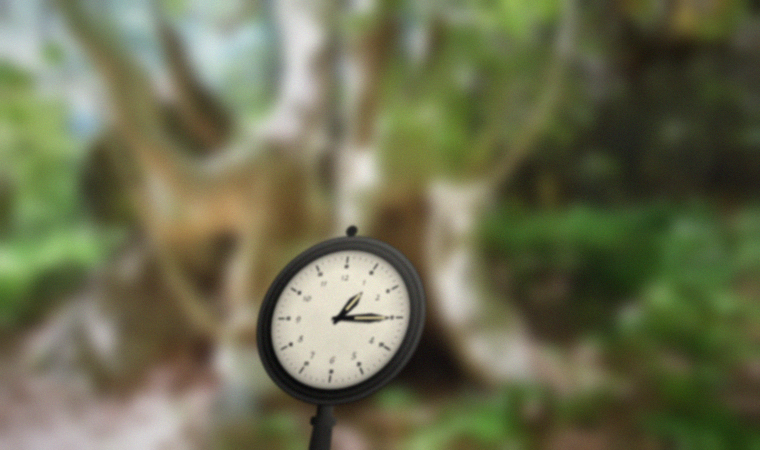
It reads 1.15
